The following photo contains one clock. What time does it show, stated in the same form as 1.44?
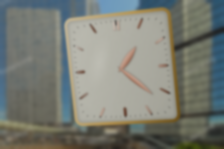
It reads 1.22
